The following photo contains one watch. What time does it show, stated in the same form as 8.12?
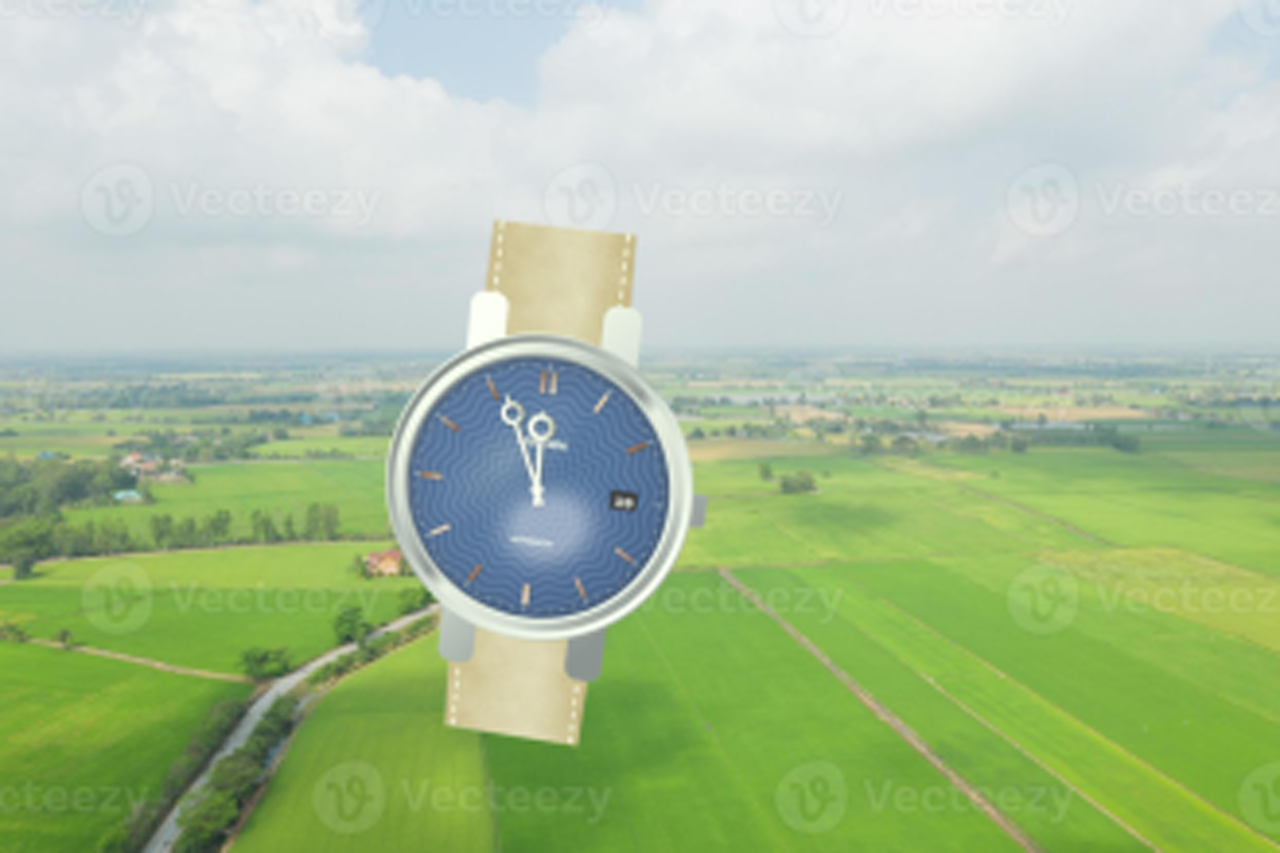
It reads 11.56
